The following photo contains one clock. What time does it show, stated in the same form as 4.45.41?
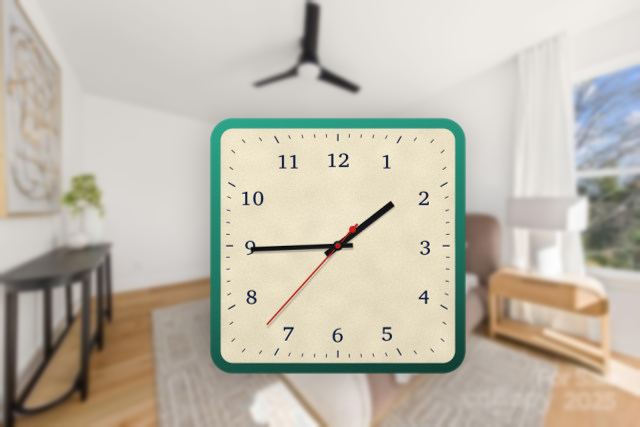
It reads 1.44.37
